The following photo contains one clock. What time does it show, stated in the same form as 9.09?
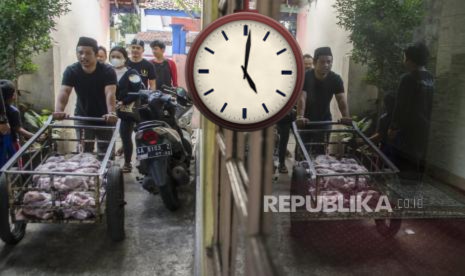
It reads 5.01
